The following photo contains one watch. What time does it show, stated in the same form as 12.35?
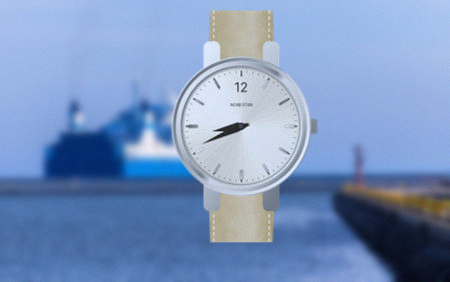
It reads 8.41
